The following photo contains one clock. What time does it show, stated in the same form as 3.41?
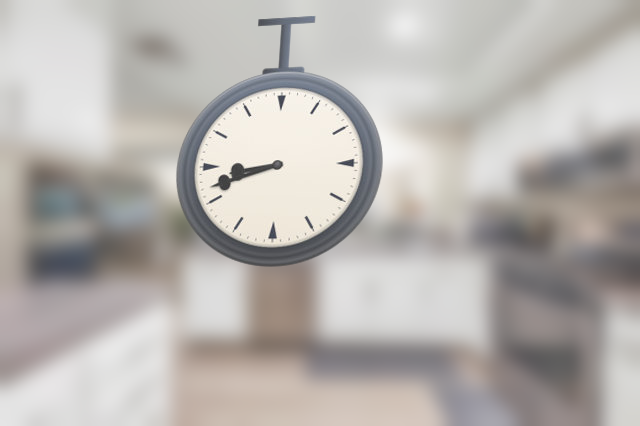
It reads 8.42
